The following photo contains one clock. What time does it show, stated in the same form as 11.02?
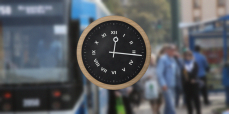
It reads 12.16
